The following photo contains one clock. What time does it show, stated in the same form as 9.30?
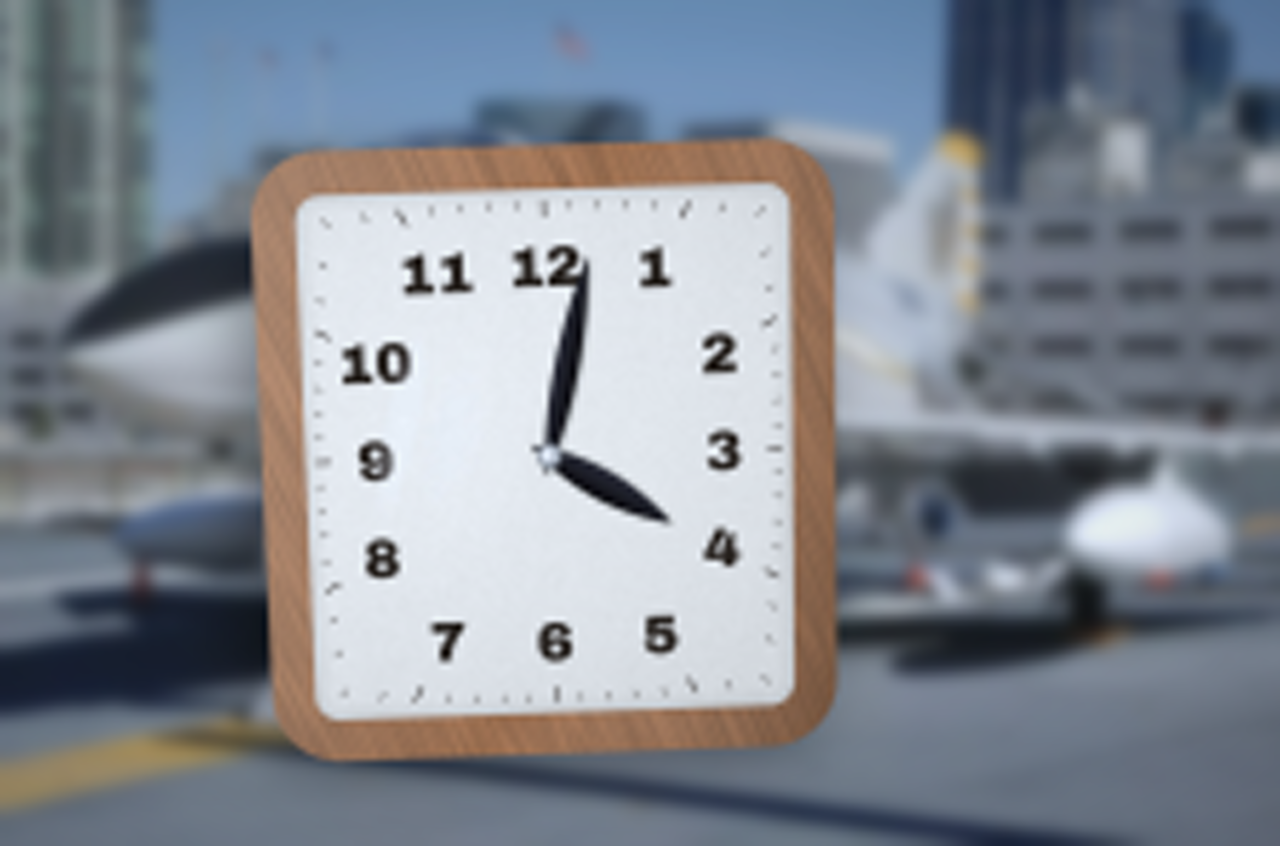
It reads 4.02
